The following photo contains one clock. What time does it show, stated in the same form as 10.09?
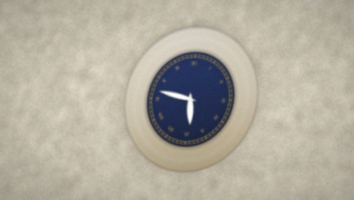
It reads 5.47
